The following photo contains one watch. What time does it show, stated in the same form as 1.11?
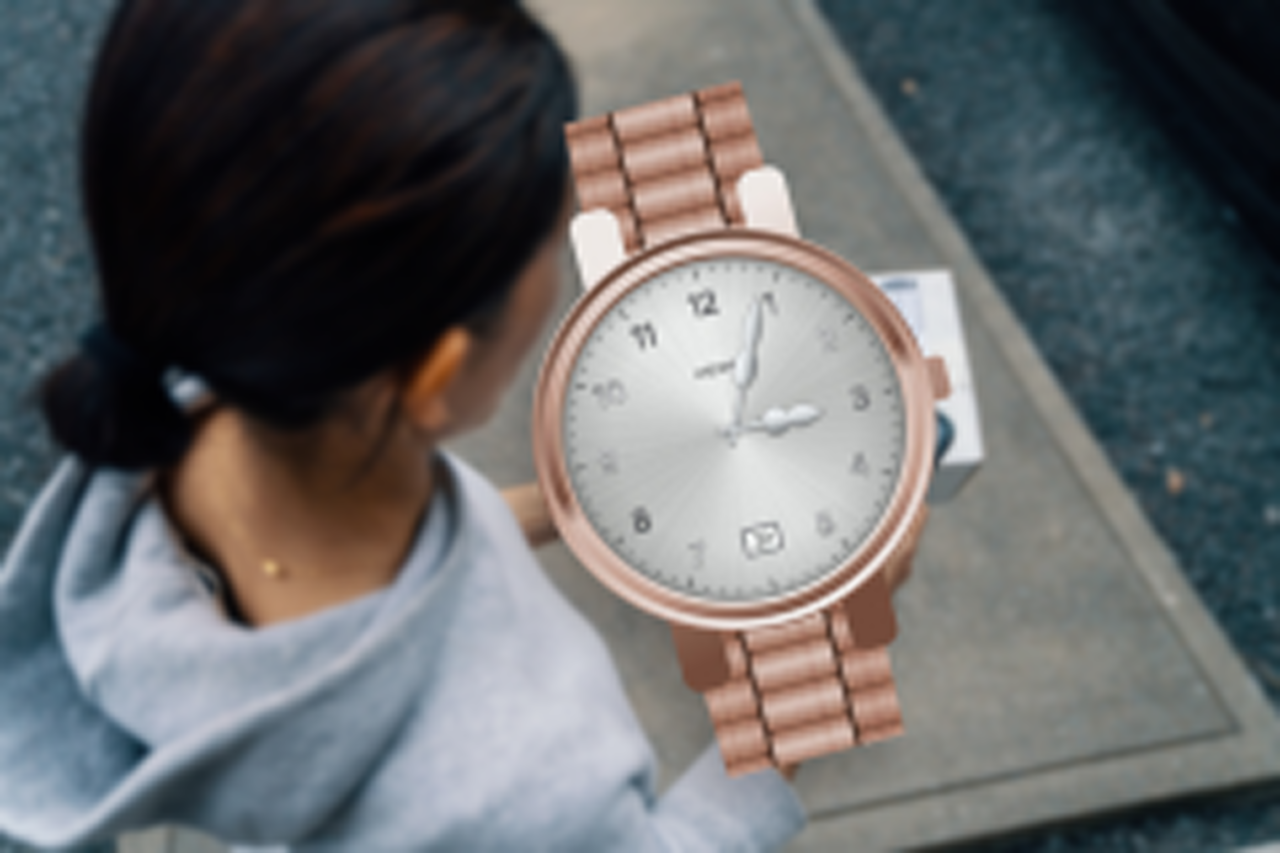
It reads 3.04
